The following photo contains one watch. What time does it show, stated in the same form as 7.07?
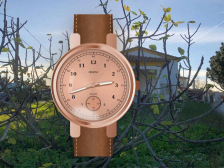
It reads 2.42
